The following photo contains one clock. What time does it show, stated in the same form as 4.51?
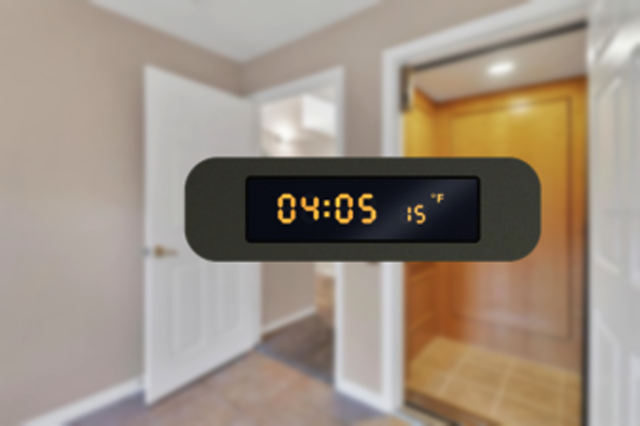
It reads 4.05
